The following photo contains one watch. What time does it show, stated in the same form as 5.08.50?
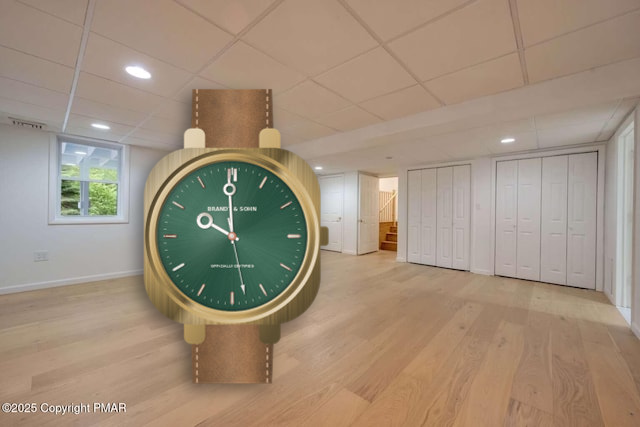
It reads 9.59.28
